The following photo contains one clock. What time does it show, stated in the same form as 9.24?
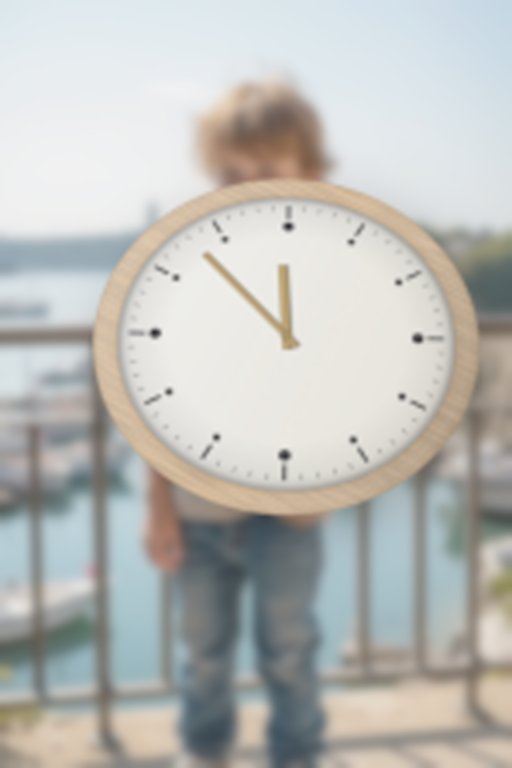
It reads 11.53
